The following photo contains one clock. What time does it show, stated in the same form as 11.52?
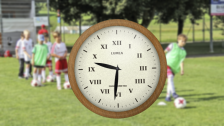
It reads 9.31
